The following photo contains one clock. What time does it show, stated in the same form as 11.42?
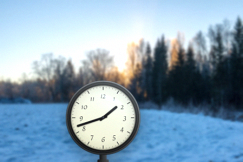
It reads 1.42
